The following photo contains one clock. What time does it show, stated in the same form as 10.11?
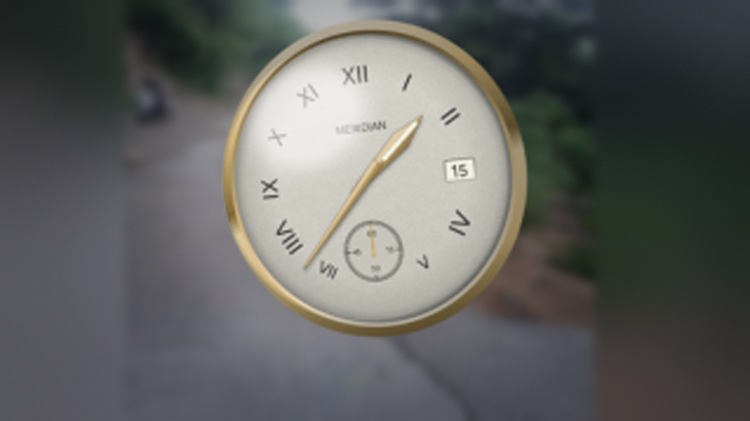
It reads 1.37
